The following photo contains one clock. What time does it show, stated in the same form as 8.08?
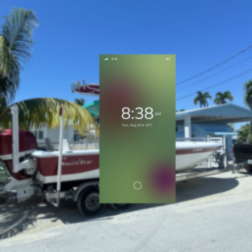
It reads 8.38
